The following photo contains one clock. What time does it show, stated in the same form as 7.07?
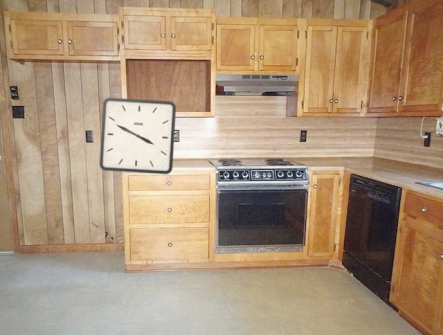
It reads 3.49
